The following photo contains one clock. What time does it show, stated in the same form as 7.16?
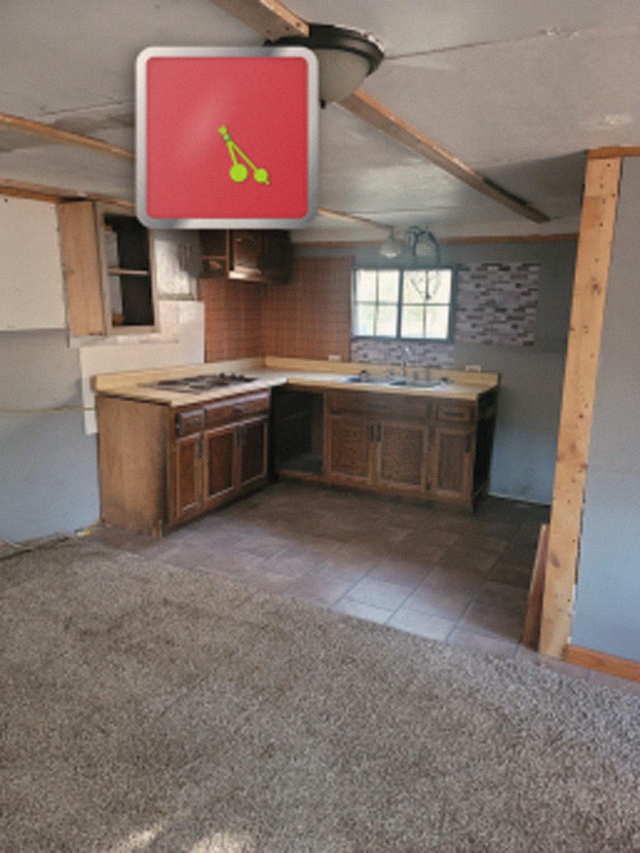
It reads 5.23
